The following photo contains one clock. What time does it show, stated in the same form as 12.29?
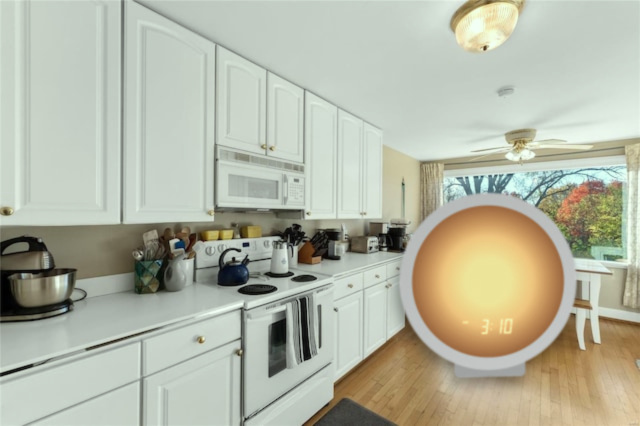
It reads 3.10
